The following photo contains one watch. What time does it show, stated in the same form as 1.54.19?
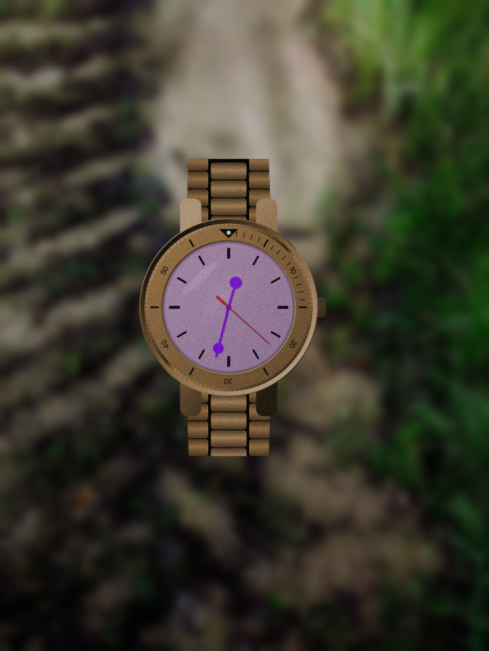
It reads 12.32.22
